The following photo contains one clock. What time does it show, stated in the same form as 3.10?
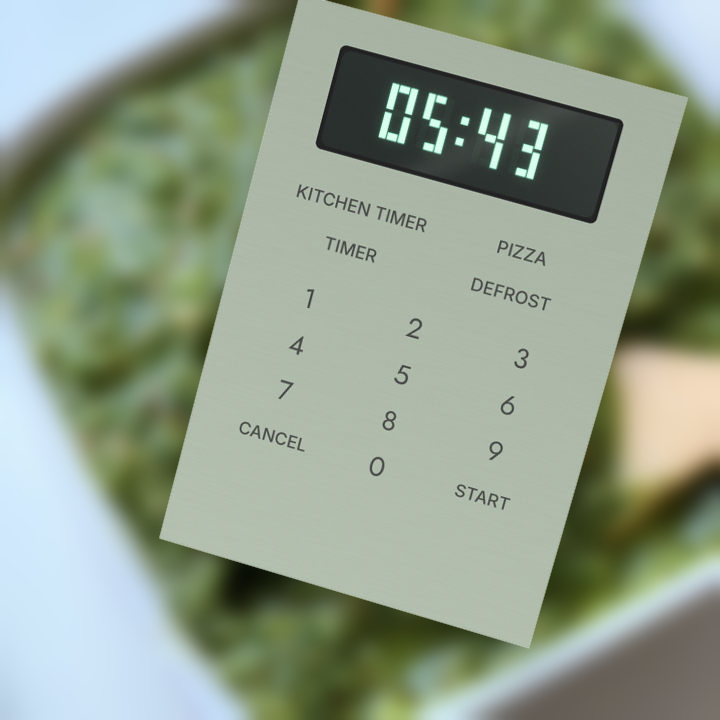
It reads 5.43
